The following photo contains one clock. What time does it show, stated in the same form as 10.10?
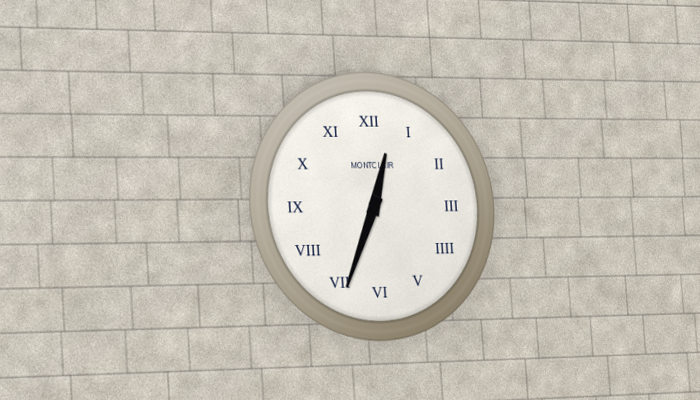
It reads 12.34
